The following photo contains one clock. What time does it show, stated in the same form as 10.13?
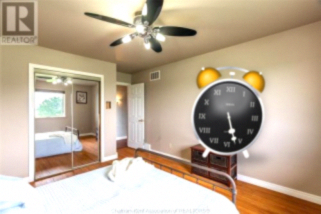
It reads 5.27
